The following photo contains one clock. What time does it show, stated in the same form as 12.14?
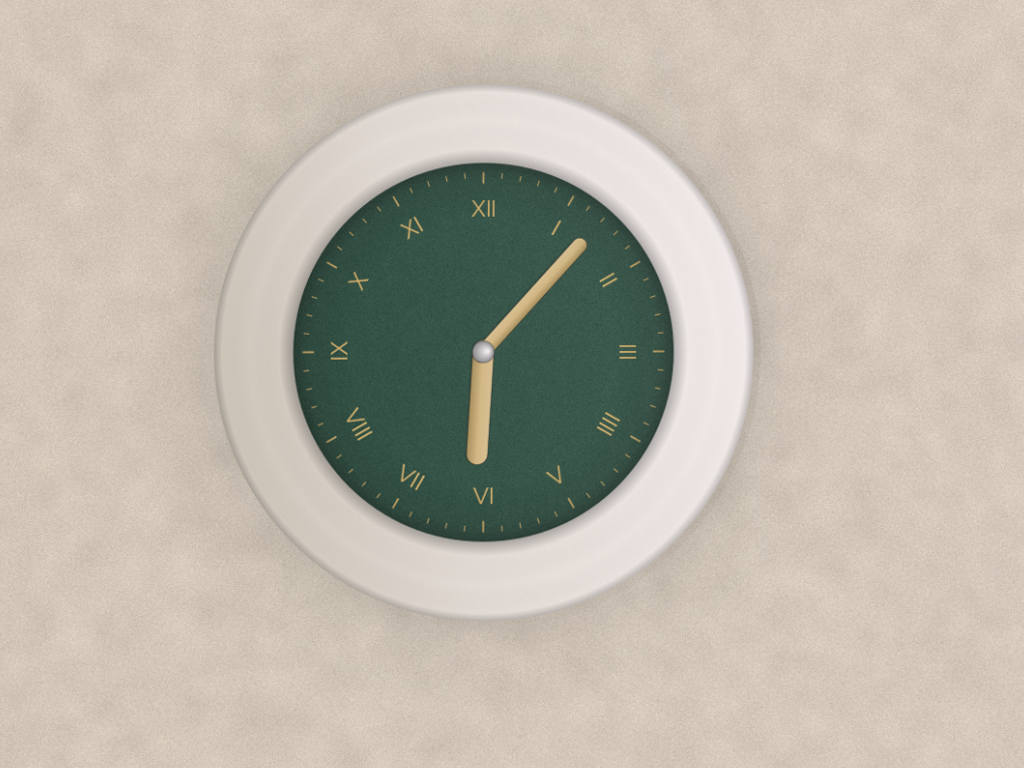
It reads 6.07
